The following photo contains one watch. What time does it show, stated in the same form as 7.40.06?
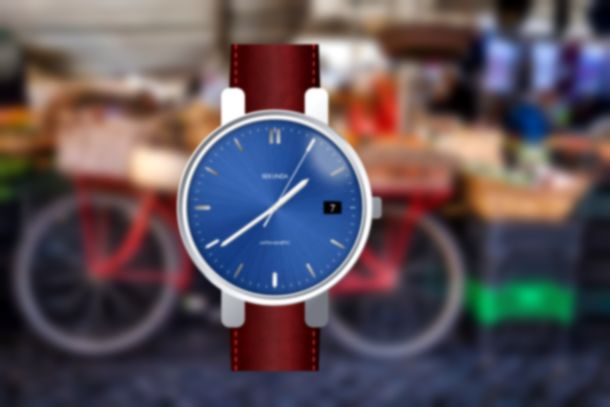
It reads 1.39.05
